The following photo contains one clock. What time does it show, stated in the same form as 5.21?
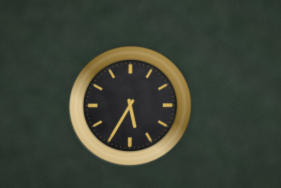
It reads 5.35
